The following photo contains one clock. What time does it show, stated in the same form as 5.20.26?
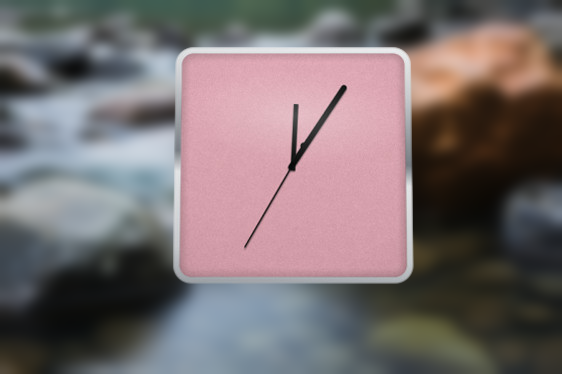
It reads 12.05.35
